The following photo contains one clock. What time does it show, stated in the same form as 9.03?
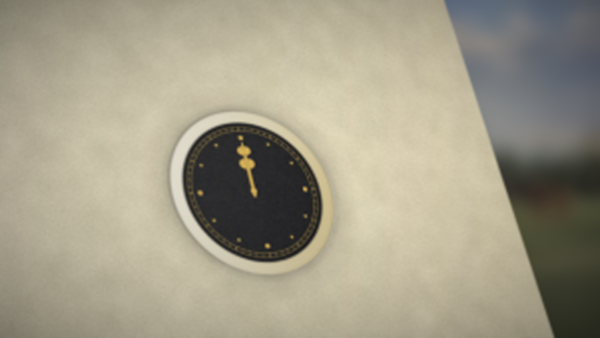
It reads 12.00
